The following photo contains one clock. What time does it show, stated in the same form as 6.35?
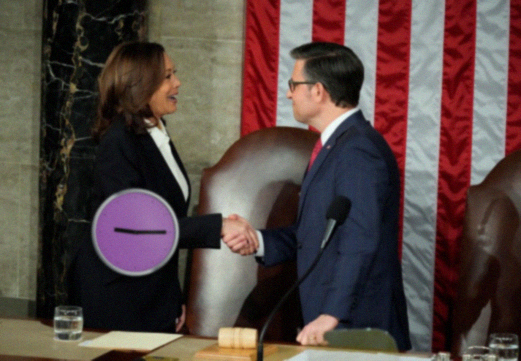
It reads 9.15
